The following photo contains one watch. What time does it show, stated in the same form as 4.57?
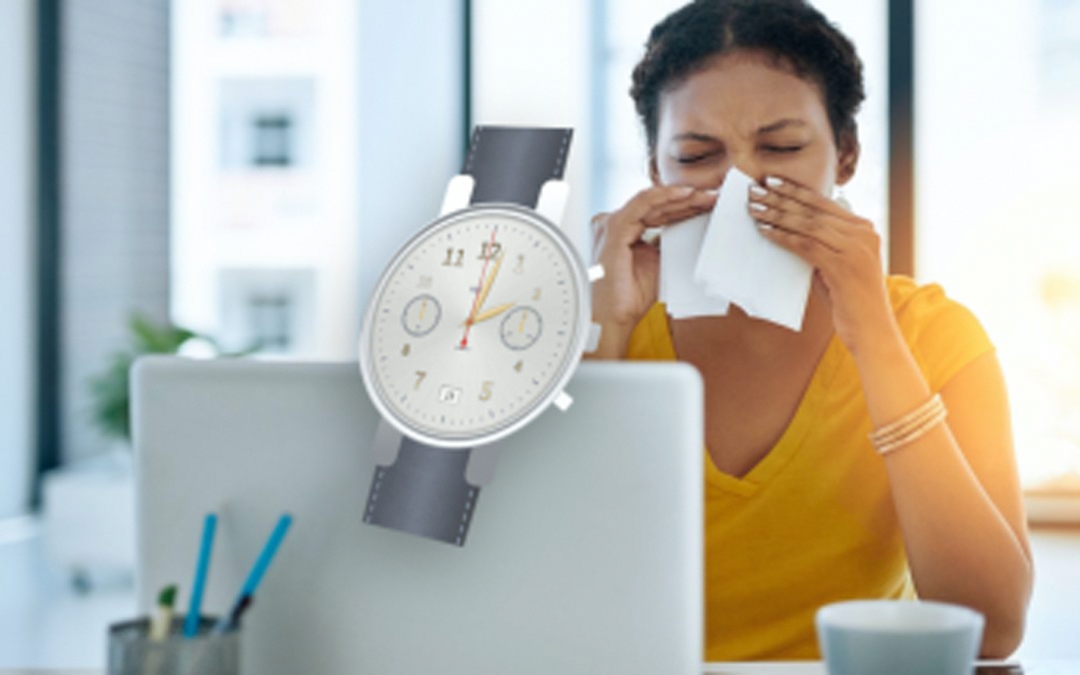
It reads 2.02
